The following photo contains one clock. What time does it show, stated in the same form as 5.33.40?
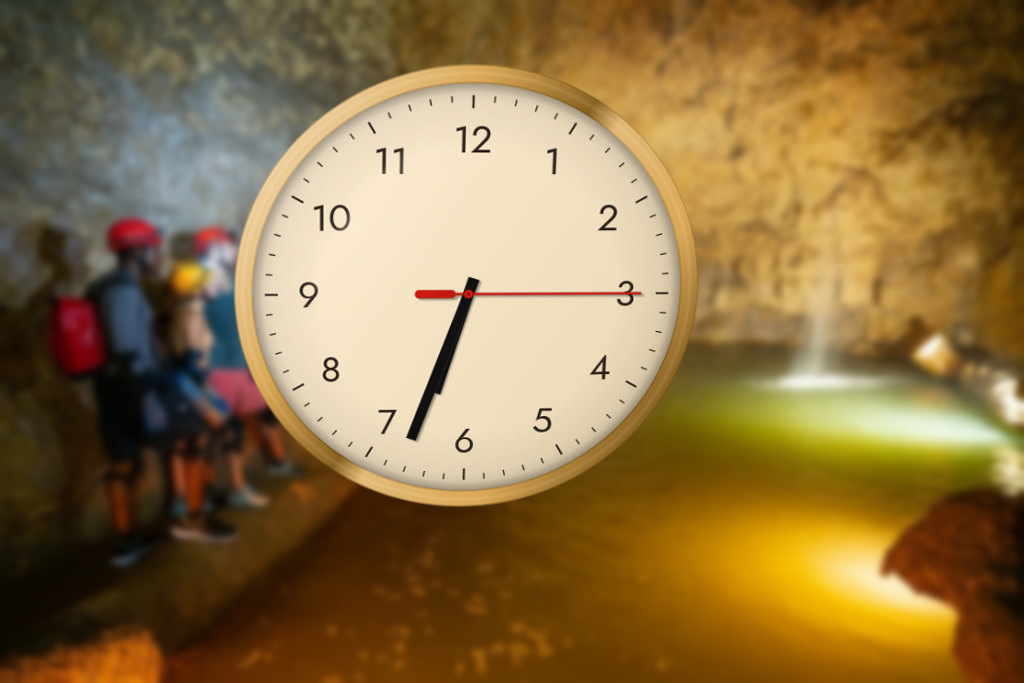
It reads 6.33.15
